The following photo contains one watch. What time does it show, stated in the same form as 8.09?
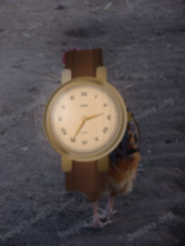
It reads 2.35
